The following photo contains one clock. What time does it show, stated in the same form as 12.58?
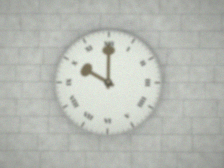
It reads 10.00
